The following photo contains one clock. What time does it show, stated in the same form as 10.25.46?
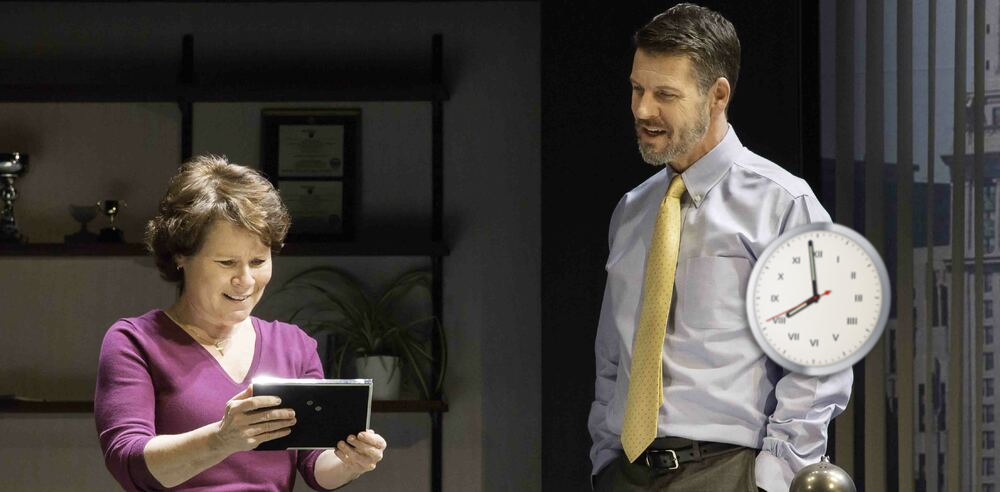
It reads 7.58.41
